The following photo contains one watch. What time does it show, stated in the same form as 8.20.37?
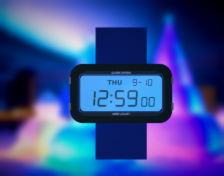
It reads 12.59.00
